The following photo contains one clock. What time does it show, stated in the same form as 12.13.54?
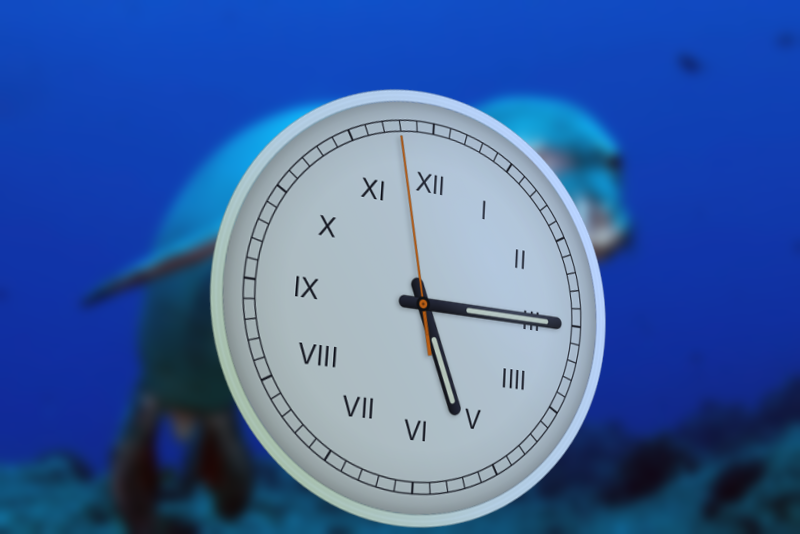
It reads 5.14.58
